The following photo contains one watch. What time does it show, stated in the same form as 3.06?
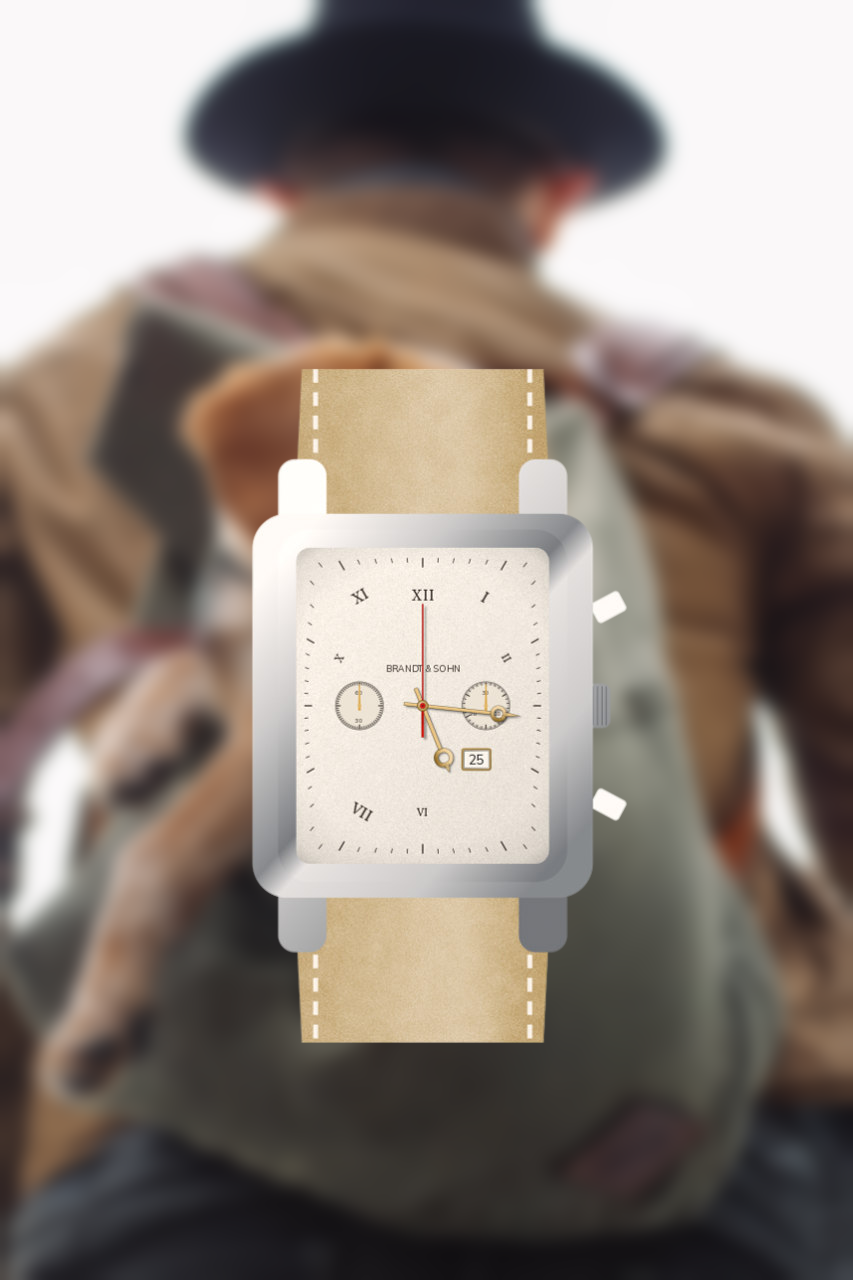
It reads 5.16
